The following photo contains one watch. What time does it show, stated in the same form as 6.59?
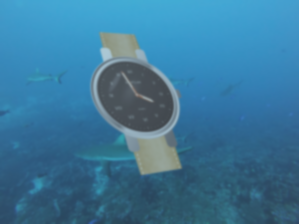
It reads 3.57
